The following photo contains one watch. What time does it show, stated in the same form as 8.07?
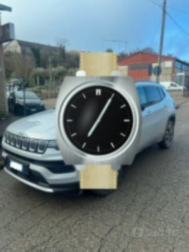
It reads 7.05
